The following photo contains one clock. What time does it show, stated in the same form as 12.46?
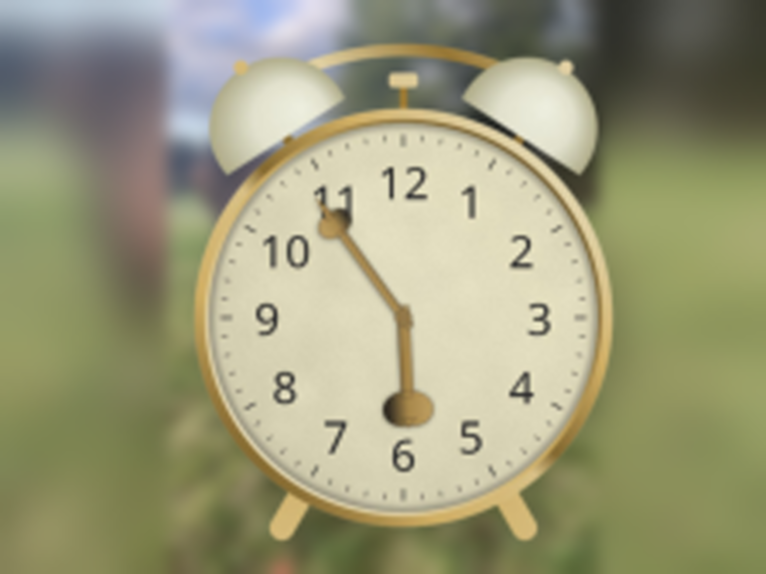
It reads 5.54
